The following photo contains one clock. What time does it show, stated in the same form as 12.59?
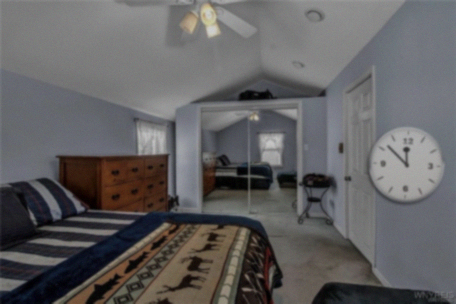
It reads 11.52
